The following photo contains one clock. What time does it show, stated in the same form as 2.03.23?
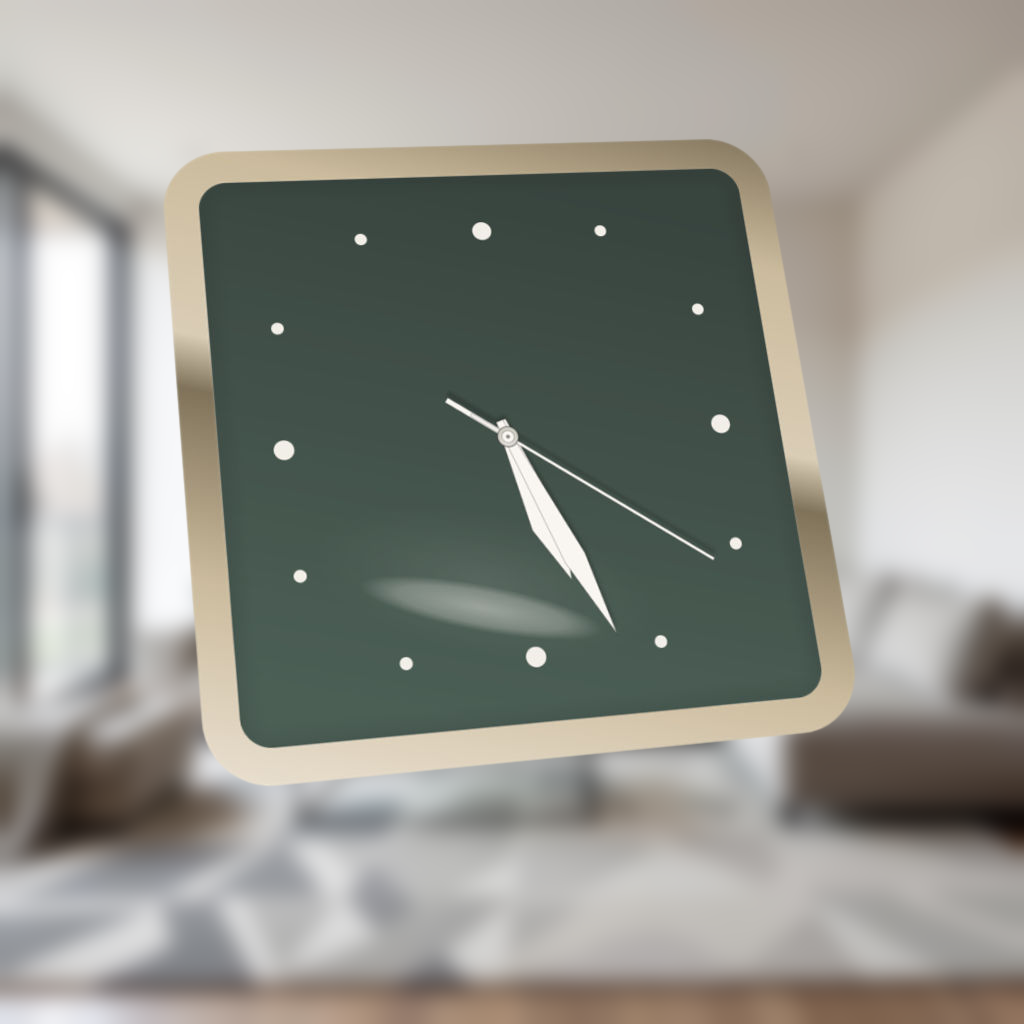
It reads 5.26.21
